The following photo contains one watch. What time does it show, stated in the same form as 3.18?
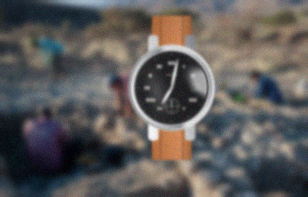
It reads 7.02
